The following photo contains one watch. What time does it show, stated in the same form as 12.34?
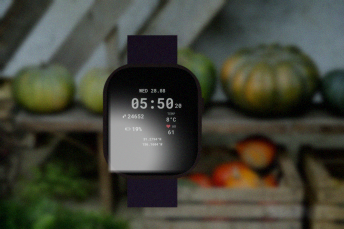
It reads 5.50
